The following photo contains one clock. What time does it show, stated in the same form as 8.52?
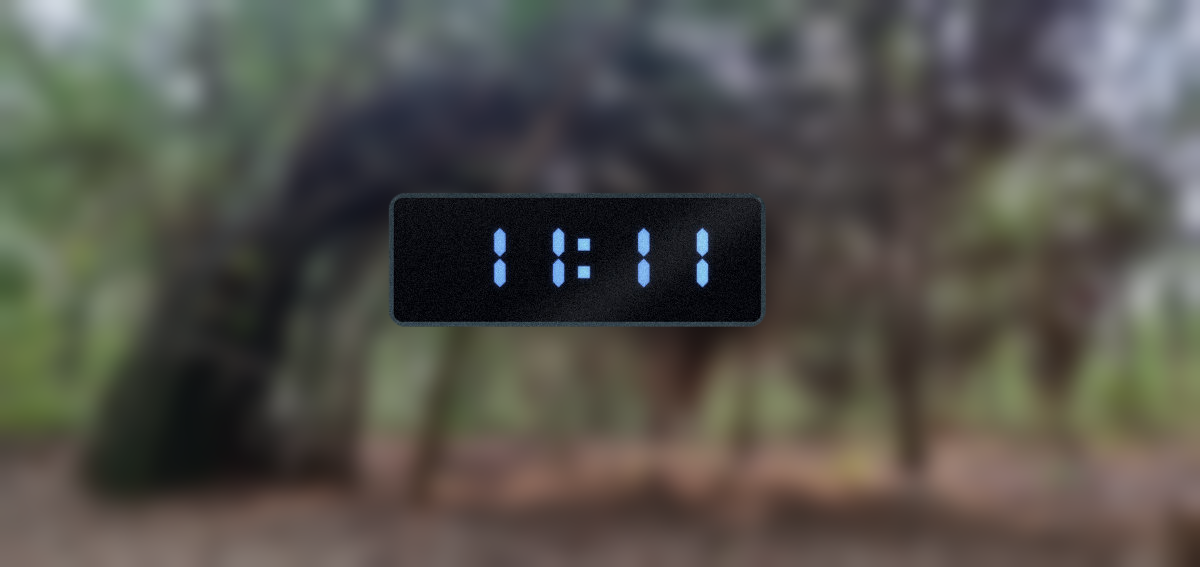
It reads 11.11
